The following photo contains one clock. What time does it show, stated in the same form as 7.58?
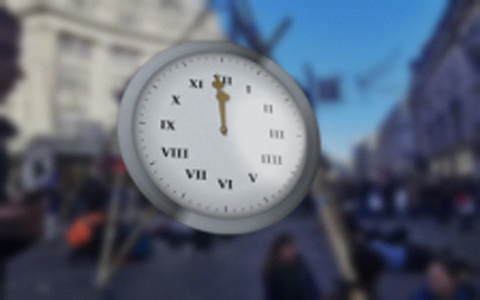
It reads 11.59
